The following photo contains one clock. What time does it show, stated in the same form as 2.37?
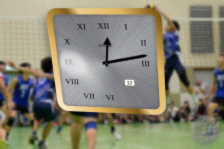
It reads 12.13
